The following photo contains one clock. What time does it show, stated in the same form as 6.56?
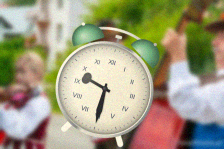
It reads 9.30
